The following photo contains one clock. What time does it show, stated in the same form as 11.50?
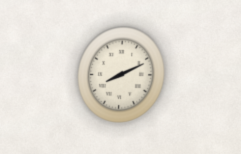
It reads 8.11
